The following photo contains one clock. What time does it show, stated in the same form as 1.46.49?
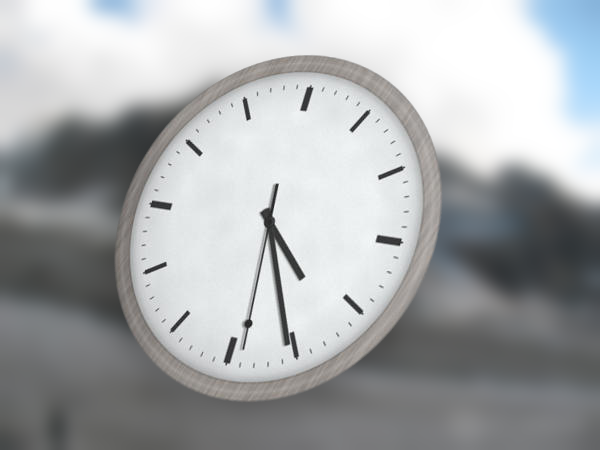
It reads 4.25.29
